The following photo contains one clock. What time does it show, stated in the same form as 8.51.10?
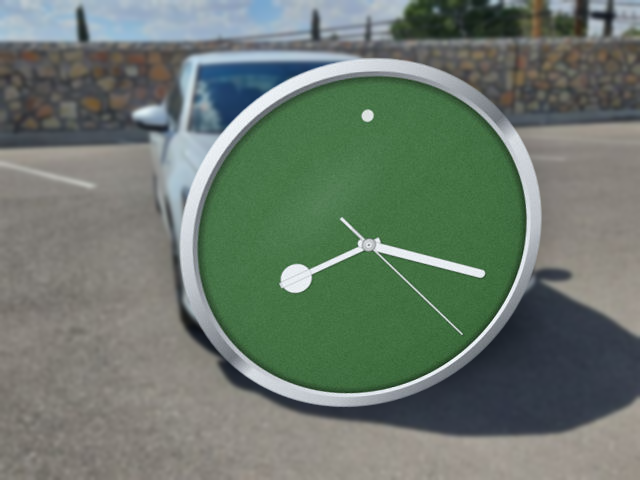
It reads 8.18.23
